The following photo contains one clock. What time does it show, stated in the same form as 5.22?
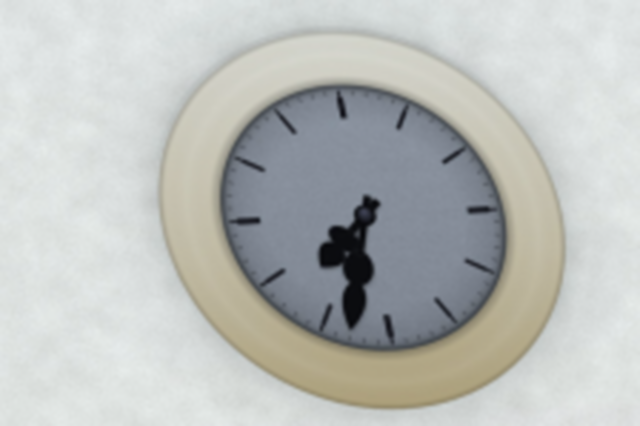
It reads 7.33
